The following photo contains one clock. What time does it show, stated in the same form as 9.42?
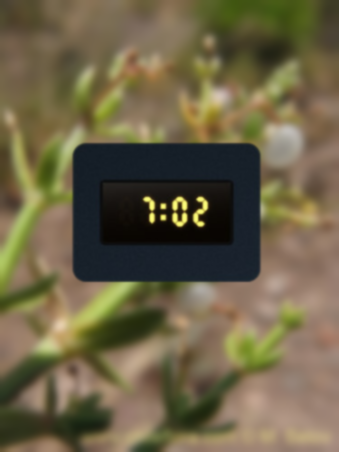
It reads 7.02
